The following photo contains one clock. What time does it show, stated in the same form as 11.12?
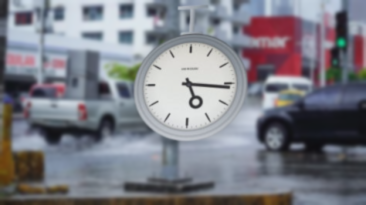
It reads 5.16
